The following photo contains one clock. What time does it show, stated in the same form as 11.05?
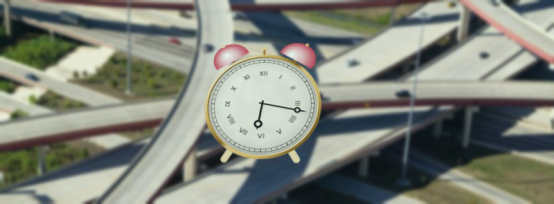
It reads 6.17
